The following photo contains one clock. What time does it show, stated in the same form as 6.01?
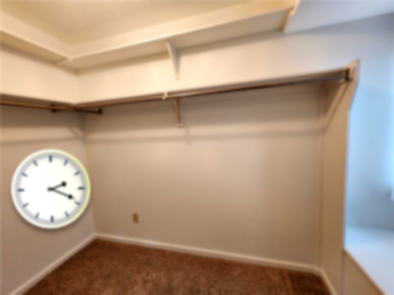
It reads 2.19
